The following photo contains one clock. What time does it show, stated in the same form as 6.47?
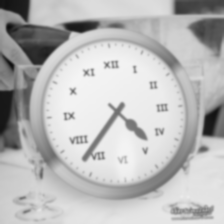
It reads 4.37
